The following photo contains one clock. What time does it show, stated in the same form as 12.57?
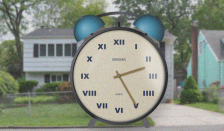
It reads 2.25
